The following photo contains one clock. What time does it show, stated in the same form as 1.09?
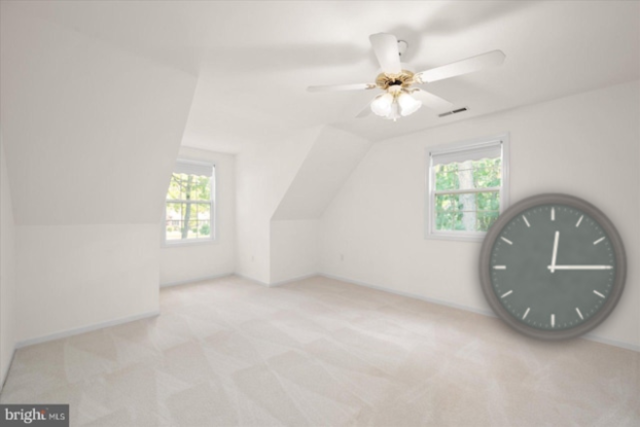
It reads 12.15
